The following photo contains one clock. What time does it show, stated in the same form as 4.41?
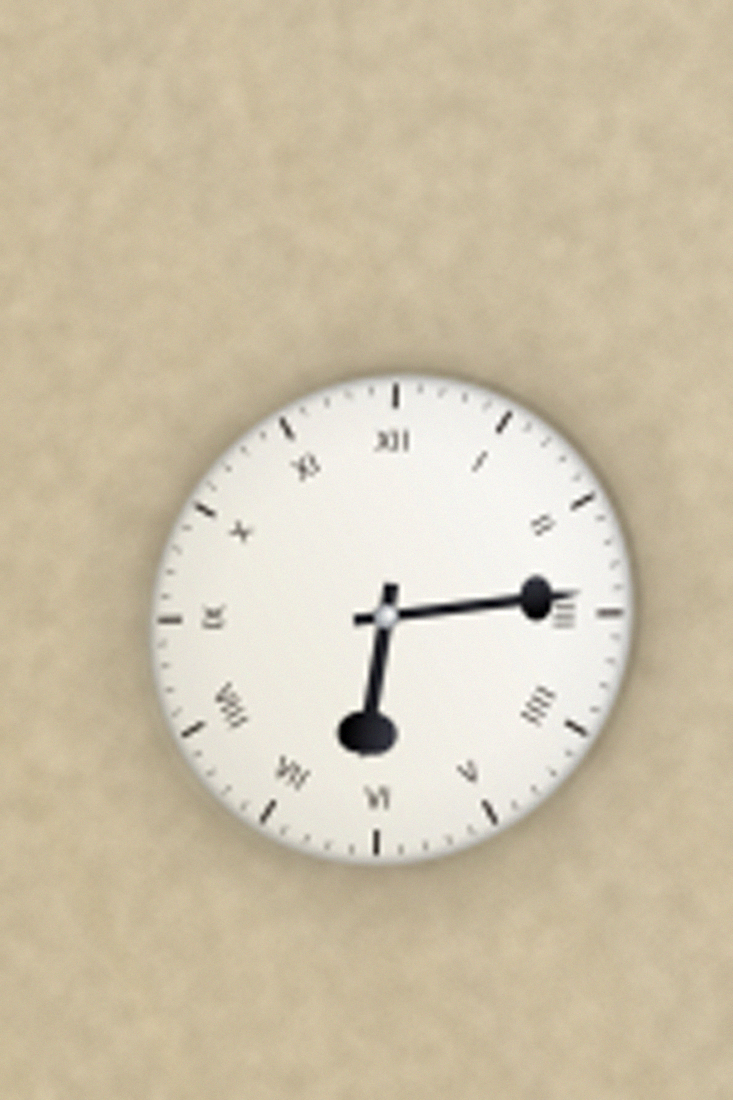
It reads 6.14
